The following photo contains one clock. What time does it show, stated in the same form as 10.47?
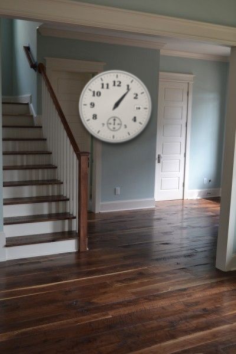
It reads 1.06
